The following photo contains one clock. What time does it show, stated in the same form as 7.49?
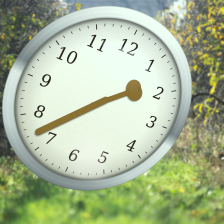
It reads 1.37
